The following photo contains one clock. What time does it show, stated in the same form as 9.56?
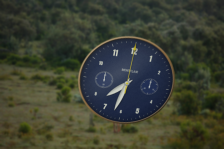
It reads 7.32
